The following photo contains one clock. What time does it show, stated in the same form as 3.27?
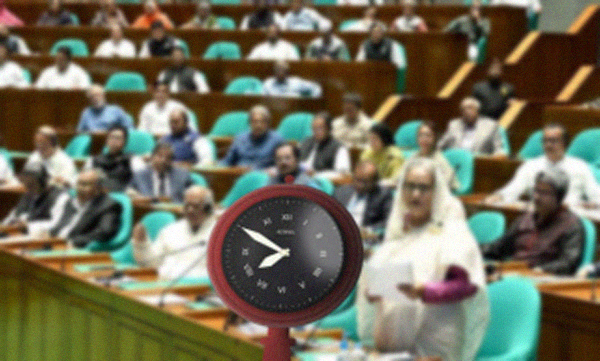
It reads 7.50
